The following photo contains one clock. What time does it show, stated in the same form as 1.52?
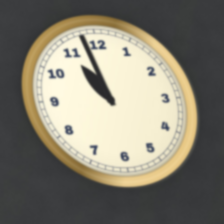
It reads 10.58
